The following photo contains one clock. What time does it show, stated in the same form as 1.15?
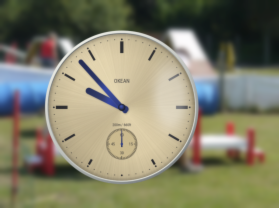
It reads 9.53
